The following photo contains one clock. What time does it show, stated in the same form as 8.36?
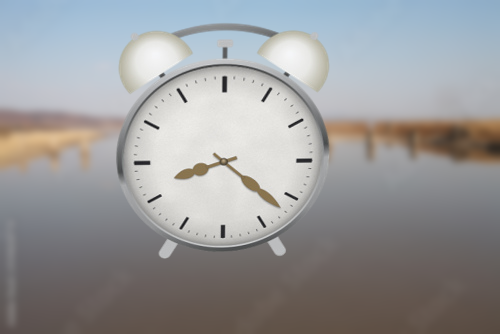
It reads 8.22
